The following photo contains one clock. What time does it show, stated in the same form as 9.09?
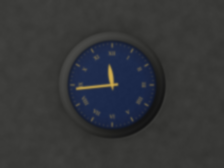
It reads 11.44
